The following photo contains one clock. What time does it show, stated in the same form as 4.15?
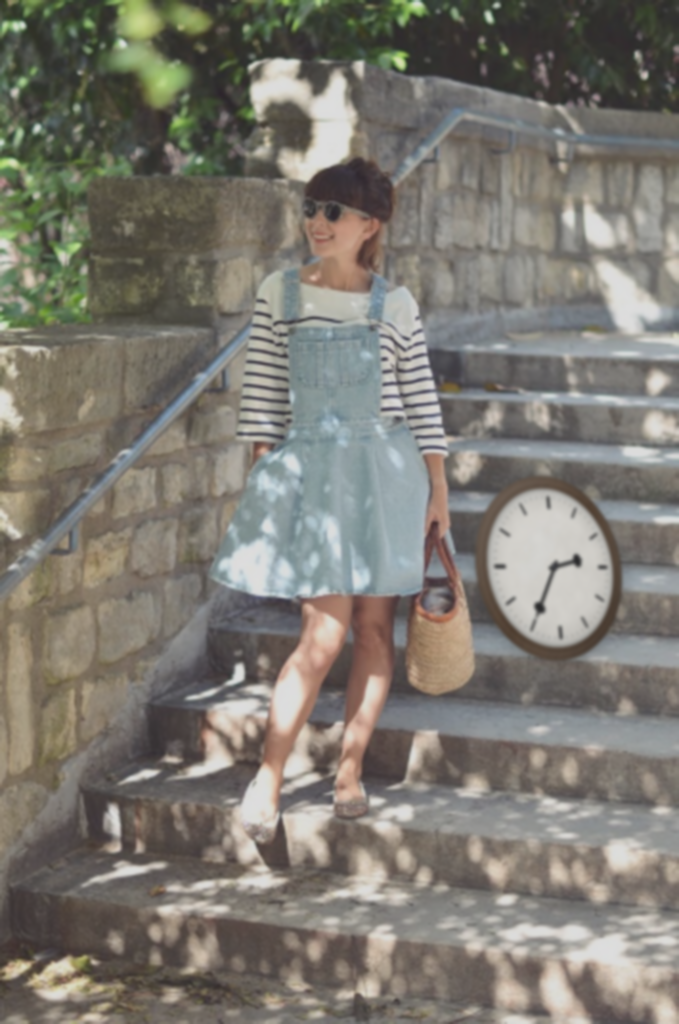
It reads 2.35
